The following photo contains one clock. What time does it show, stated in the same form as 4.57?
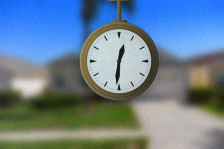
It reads 12.31
